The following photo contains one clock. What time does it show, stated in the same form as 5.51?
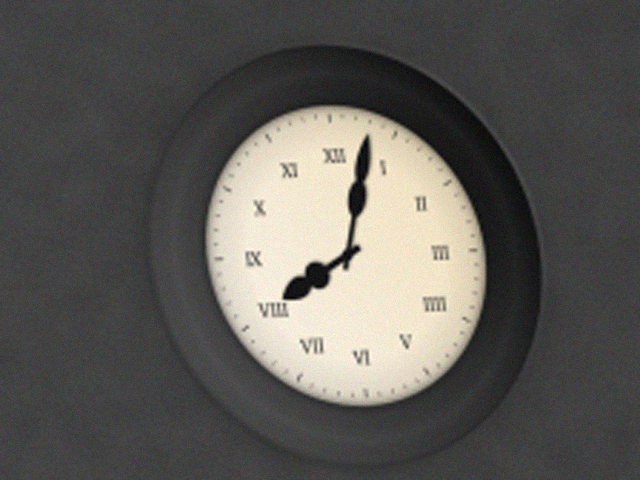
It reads 8.03
